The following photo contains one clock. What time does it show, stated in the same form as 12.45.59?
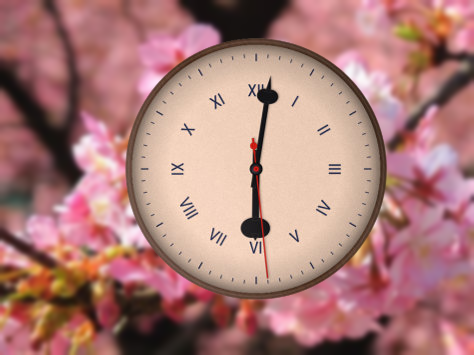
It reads 6.01.29
